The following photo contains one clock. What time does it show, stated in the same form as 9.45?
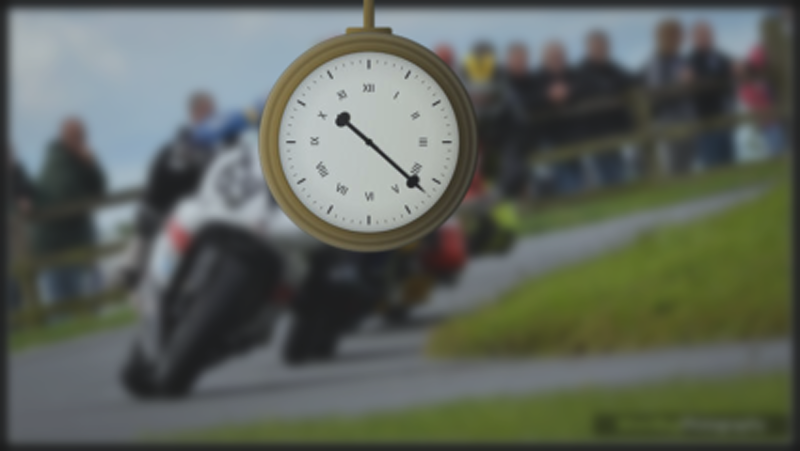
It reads 10.22
